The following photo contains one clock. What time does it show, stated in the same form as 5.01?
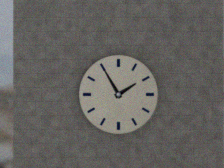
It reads 1.55
